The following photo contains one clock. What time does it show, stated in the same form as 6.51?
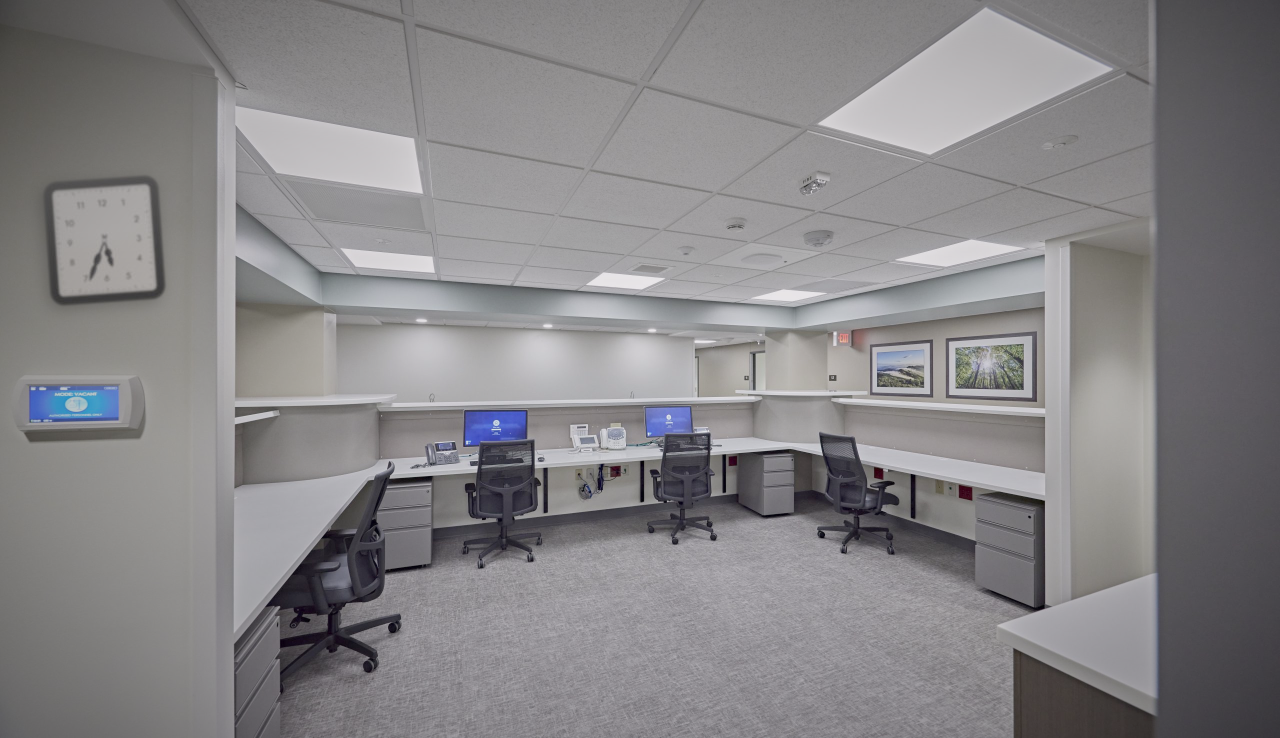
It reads 5.34
